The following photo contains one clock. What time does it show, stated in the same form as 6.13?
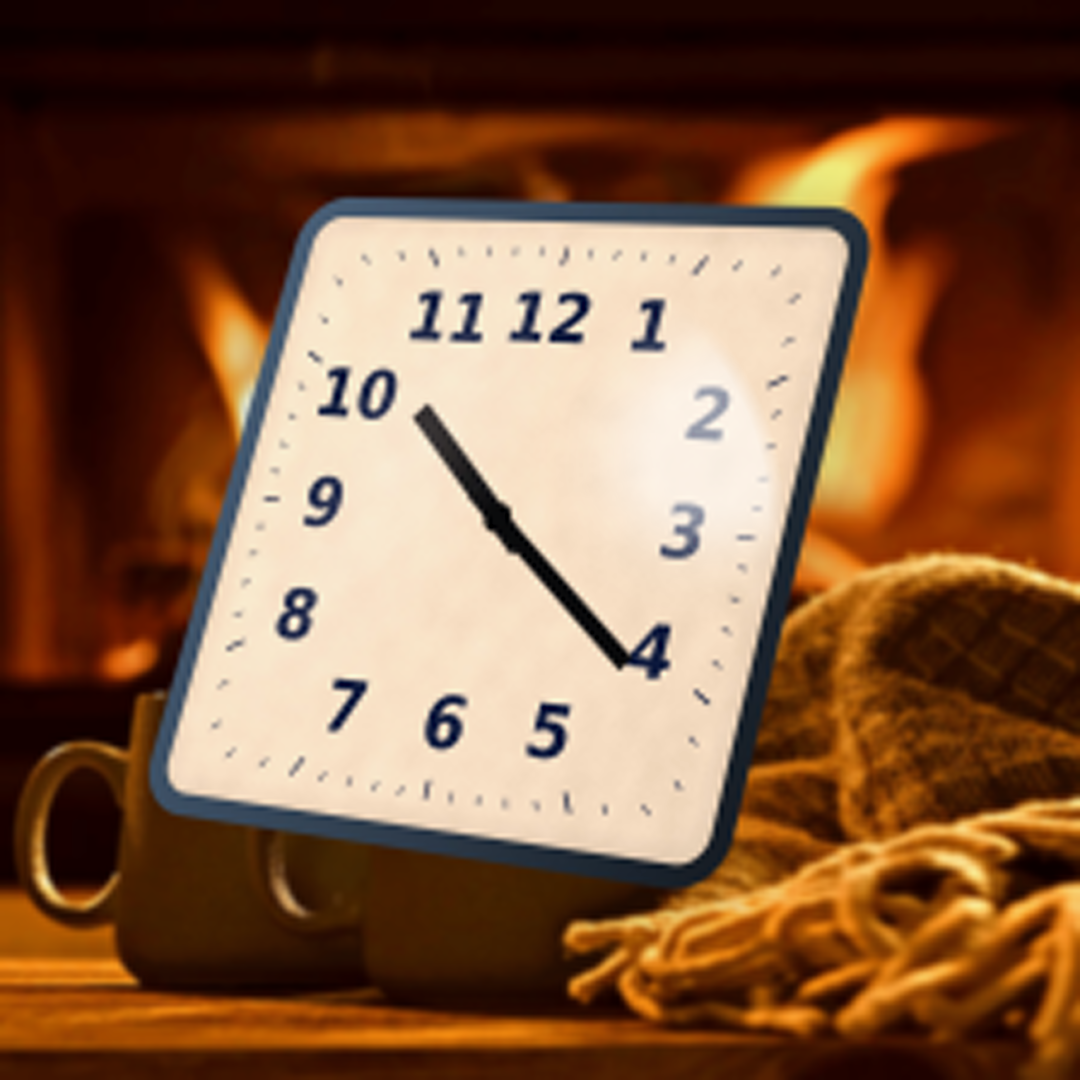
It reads 10.21
